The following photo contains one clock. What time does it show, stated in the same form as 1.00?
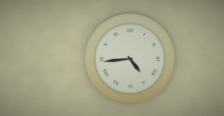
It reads 4.44
